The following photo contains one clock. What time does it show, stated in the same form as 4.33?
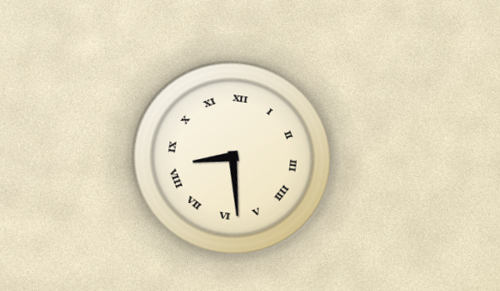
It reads 8.28
